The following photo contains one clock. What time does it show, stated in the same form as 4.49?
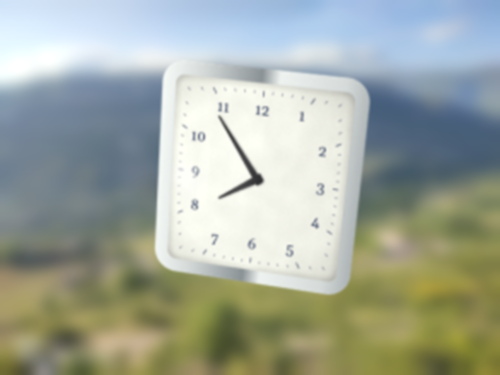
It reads 7.54
